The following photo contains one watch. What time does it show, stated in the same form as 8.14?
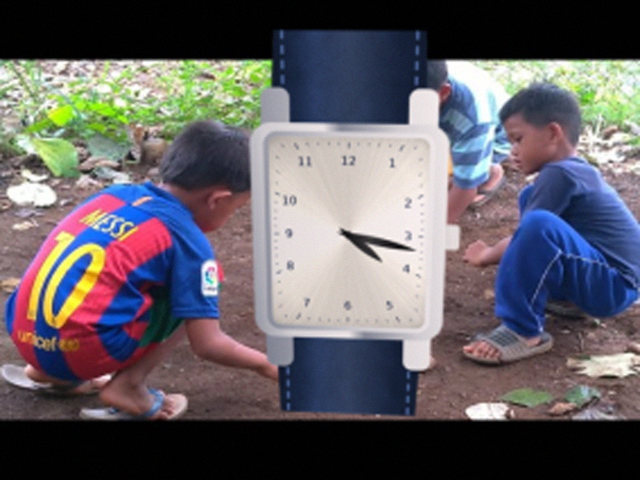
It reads 4.17
